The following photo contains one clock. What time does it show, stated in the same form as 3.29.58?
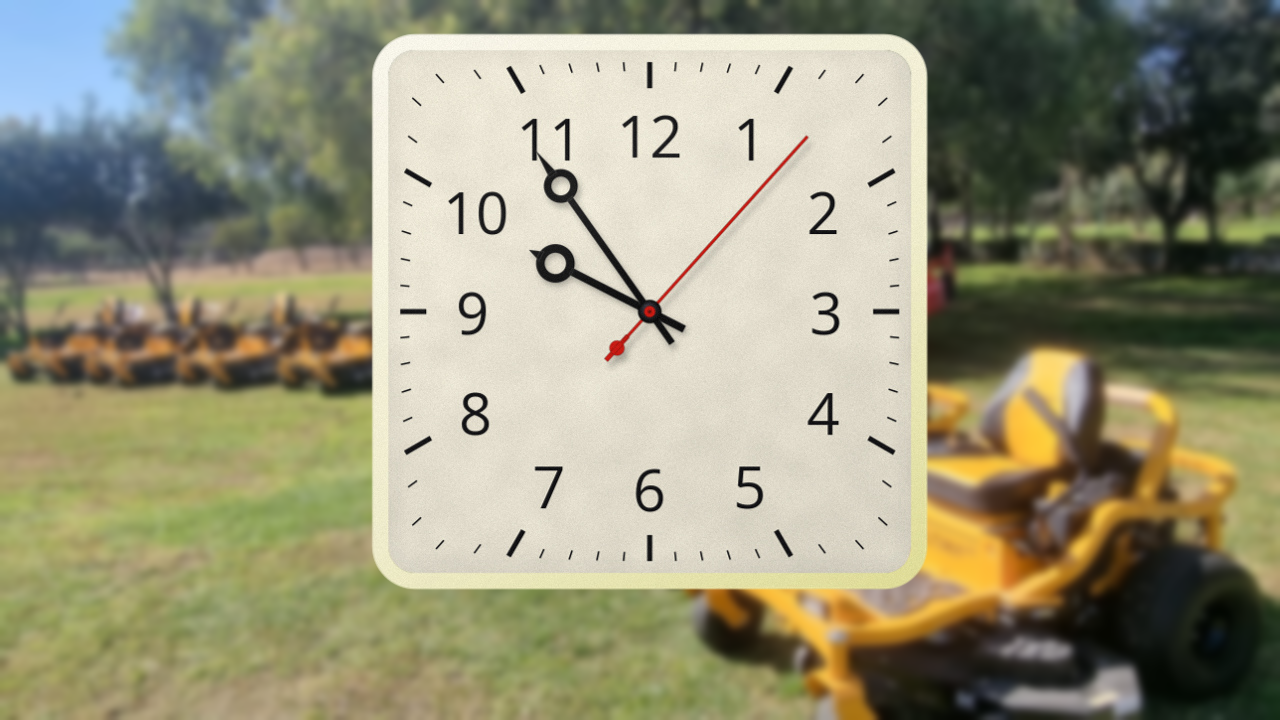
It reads 9.54.07
